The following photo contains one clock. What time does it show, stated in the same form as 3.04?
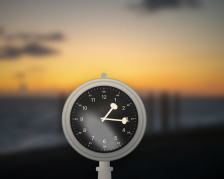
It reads 1.16
